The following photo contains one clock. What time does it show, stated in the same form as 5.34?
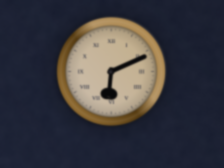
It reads 6.11
